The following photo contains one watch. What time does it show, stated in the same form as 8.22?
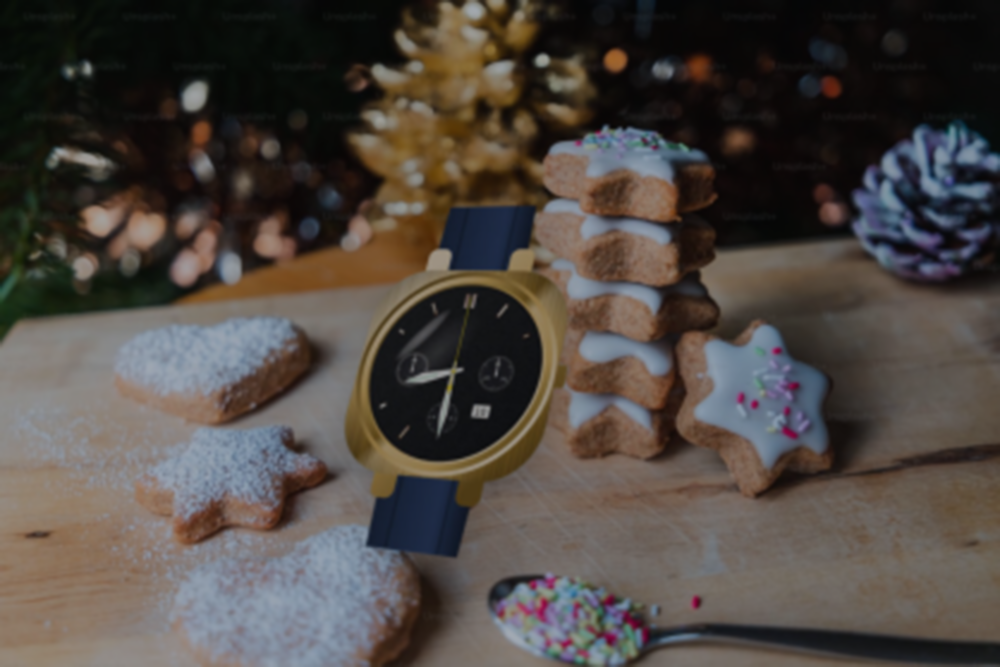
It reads 8.30
